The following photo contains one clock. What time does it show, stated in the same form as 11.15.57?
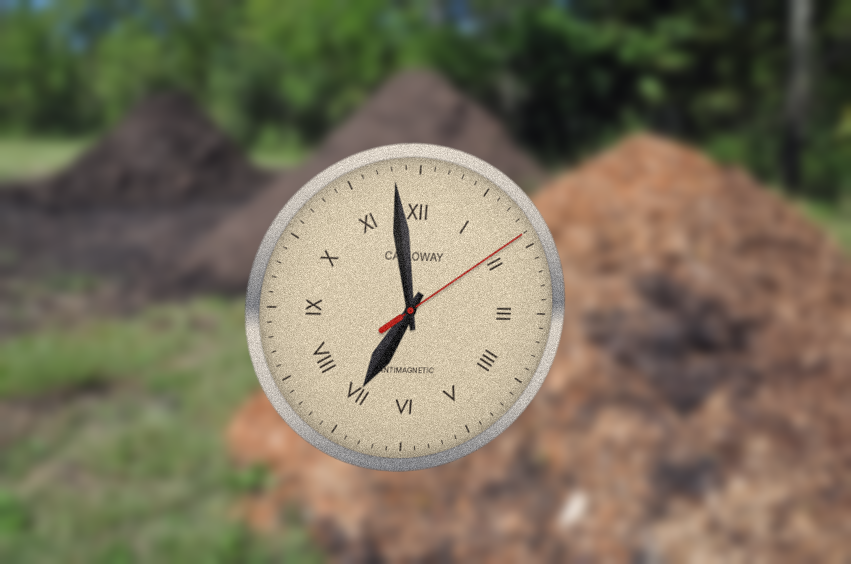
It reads 6.58.09
